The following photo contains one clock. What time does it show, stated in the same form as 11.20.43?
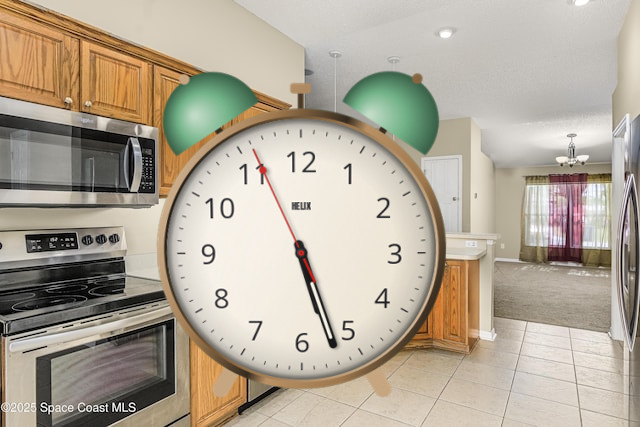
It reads 5.26.56
